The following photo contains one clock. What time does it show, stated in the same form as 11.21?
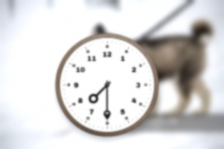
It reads 7.30
